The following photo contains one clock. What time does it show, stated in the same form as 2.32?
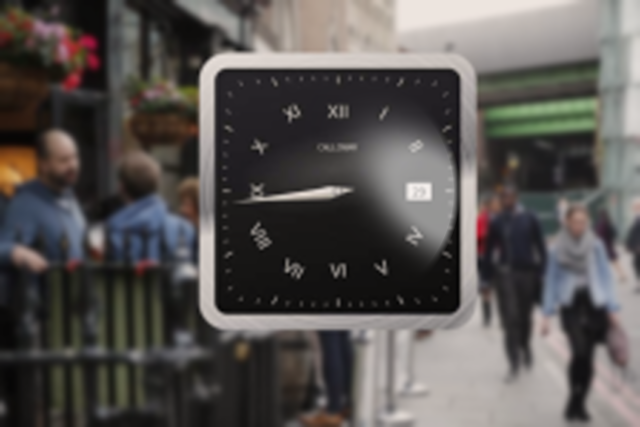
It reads 8.44
